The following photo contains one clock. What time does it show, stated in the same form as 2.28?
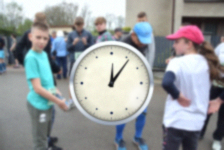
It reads 12.06
